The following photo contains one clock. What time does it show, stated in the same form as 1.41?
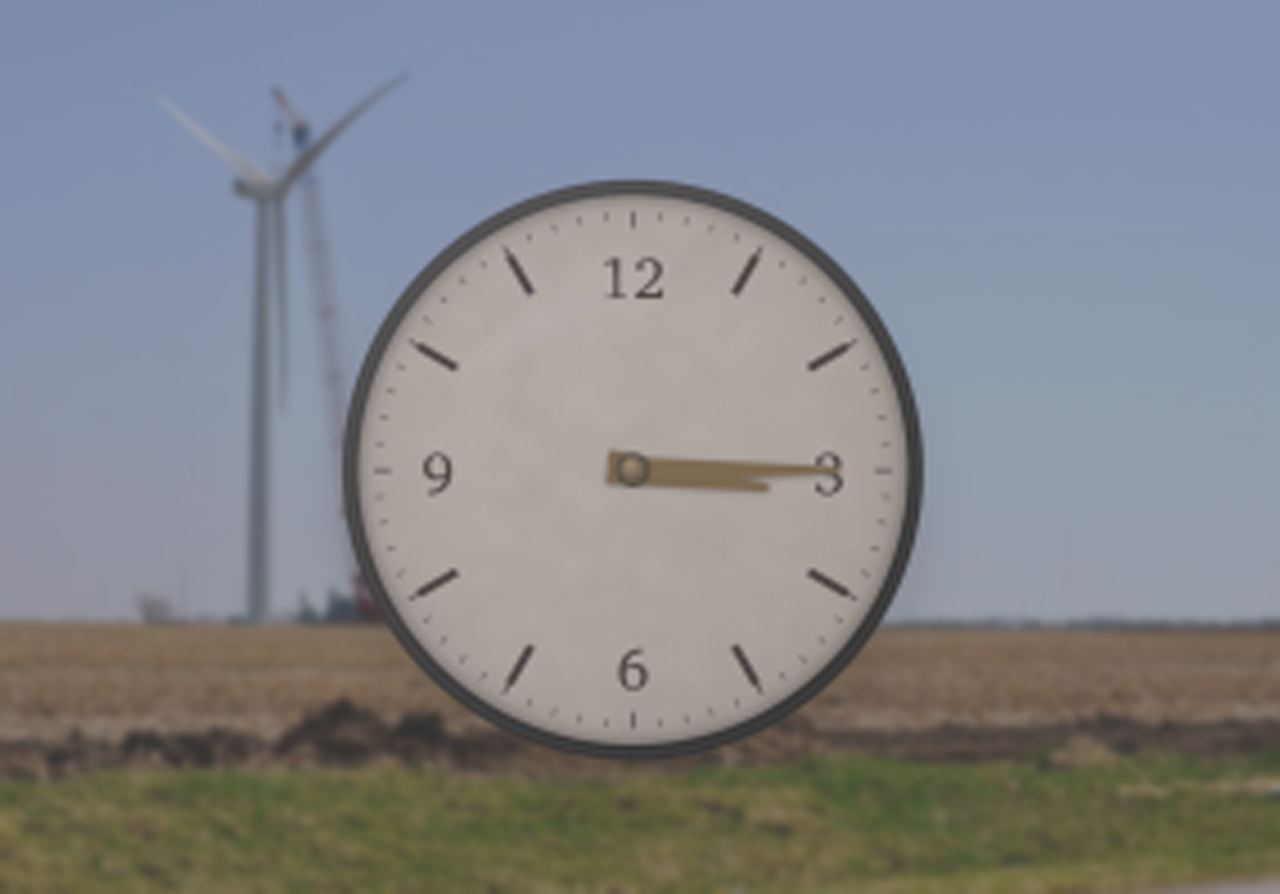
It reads 3.15
